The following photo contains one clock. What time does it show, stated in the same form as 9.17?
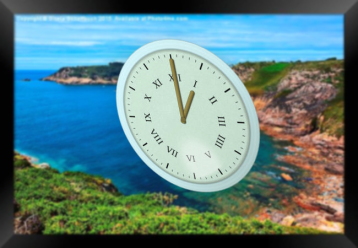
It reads 1.00
